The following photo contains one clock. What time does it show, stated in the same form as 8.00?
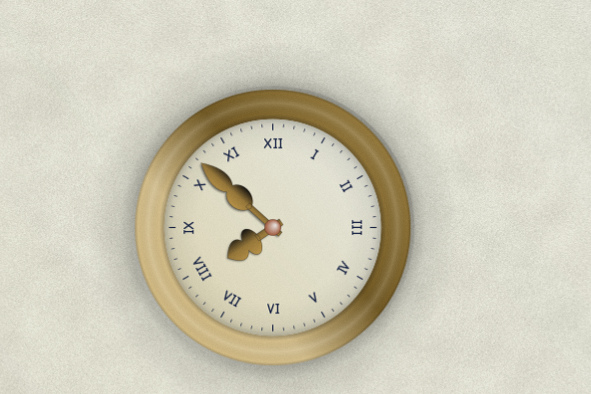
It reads 7.52
